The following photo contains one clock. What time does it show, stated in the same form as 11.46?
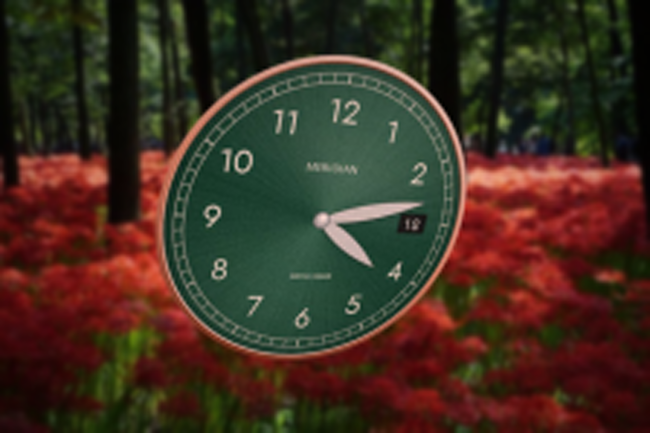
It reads 4.13
